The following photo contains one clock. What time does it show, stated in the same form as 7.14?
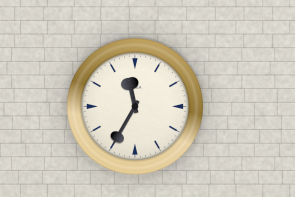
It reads 11.35
